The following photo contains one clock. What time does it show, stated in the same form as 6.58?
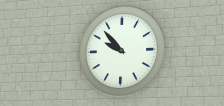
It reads 9.53
